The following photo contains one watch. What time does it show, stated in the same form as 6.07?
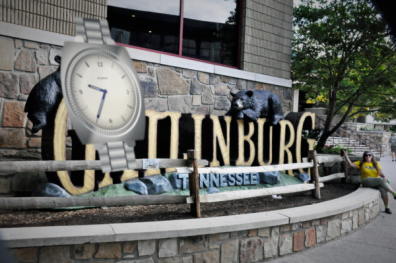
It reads 9.35
